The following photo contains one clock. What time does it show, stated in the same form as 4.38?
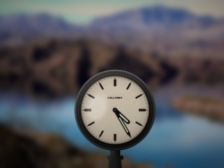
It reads 4.25
